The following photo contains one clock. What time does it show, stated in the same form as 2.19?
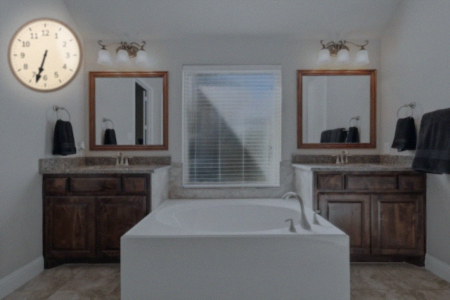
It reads 6.33
